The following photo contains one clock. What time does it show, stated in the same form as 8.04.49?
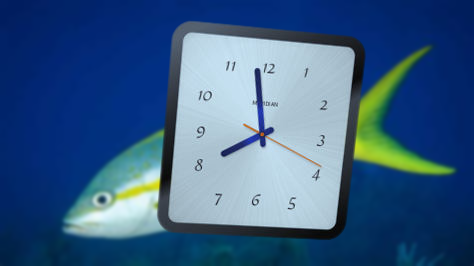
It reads 7.58.19
